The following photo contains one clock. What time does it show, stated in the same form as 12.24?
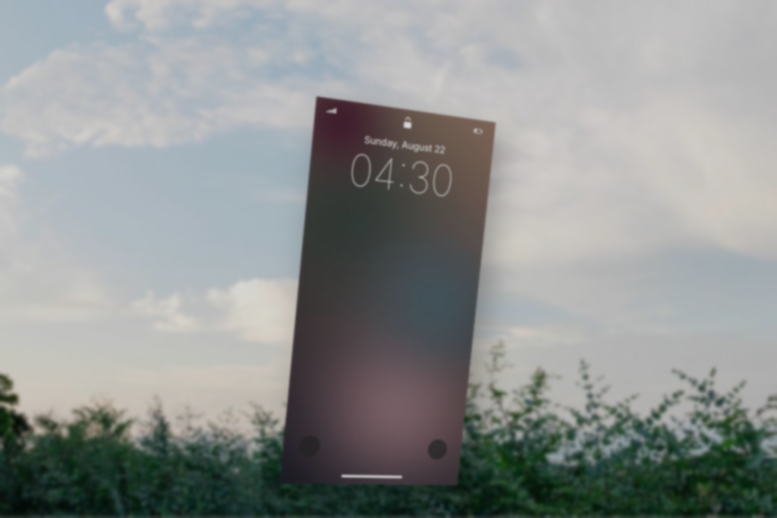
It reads 4.30
